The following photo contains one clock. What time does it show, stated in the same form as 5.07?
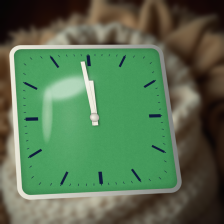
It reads 11.59
